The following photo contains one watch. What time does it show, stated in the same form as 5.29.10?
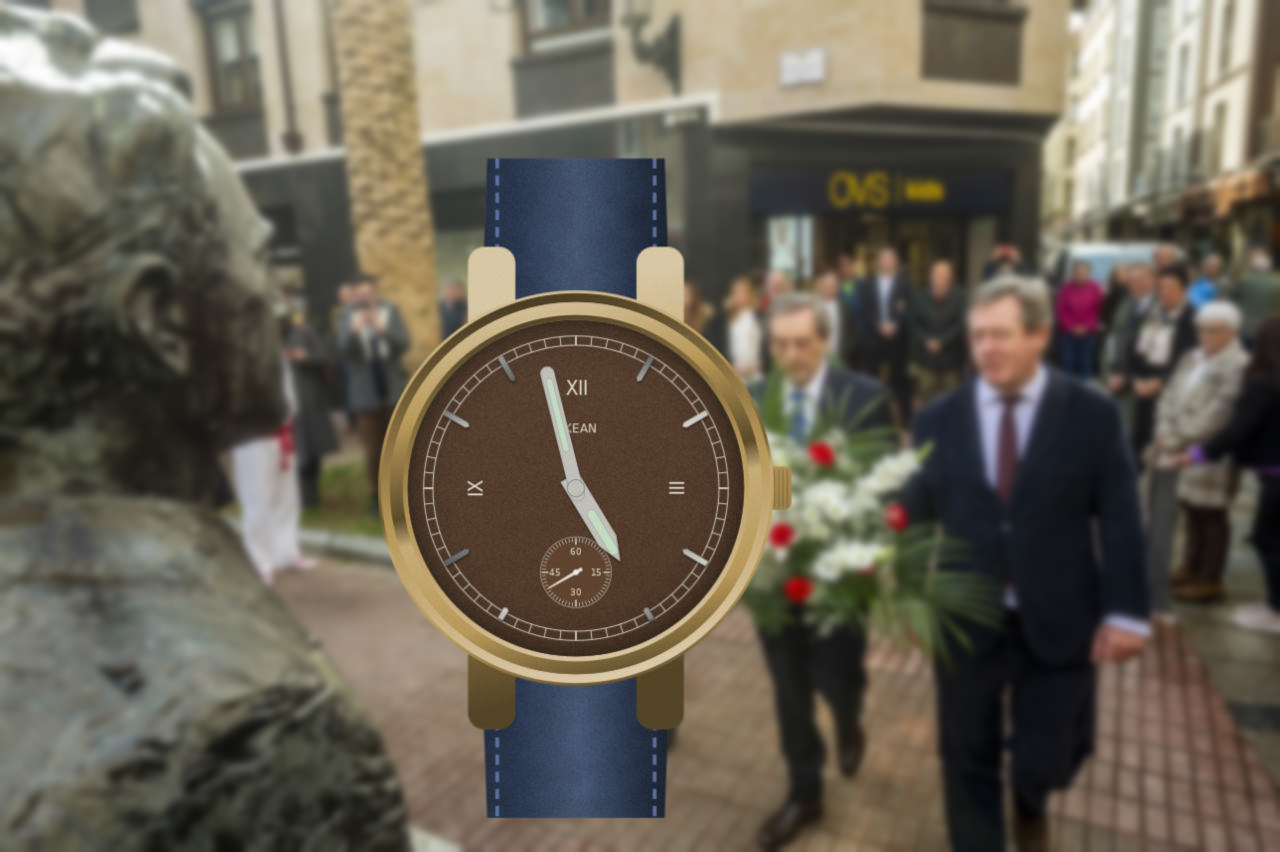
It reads 4.57.40
